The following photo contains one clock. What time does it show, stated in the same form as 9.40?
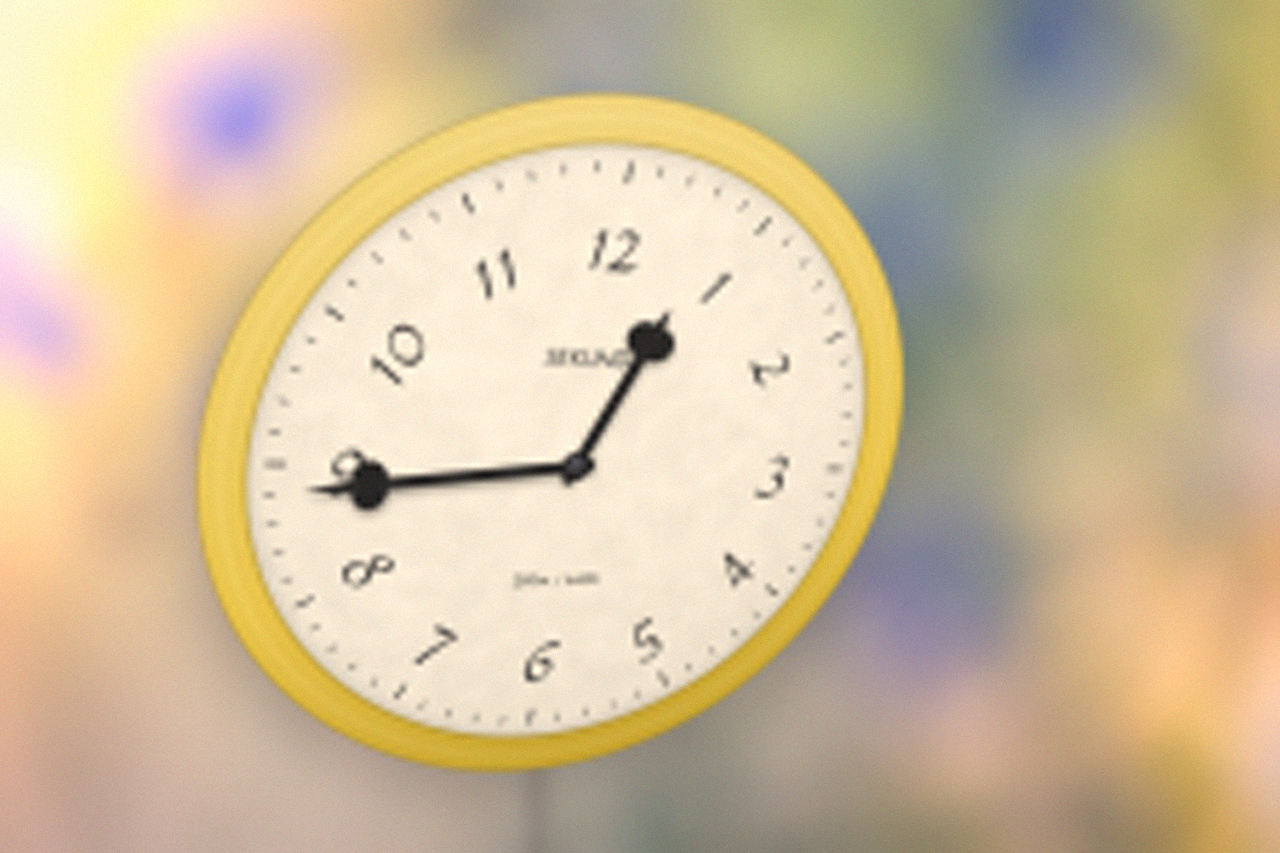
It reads 12.44
